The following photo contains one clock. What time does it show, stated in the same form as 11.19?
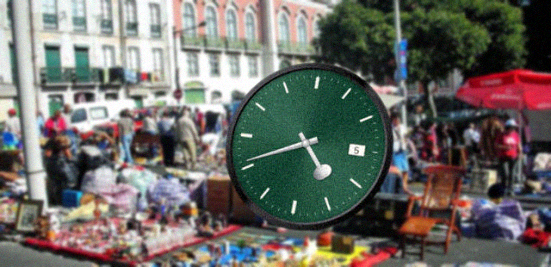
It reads 4.41
